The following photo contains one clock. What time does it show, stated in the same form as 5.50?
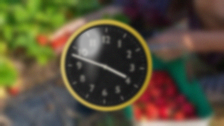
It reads 3.48
